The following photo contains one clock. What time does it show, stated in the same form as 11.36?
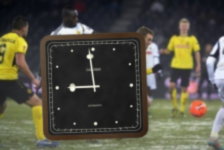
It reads 8.59
